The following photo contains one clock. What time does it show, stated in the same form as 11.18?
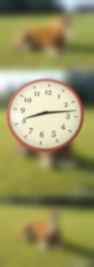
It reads 8.13
